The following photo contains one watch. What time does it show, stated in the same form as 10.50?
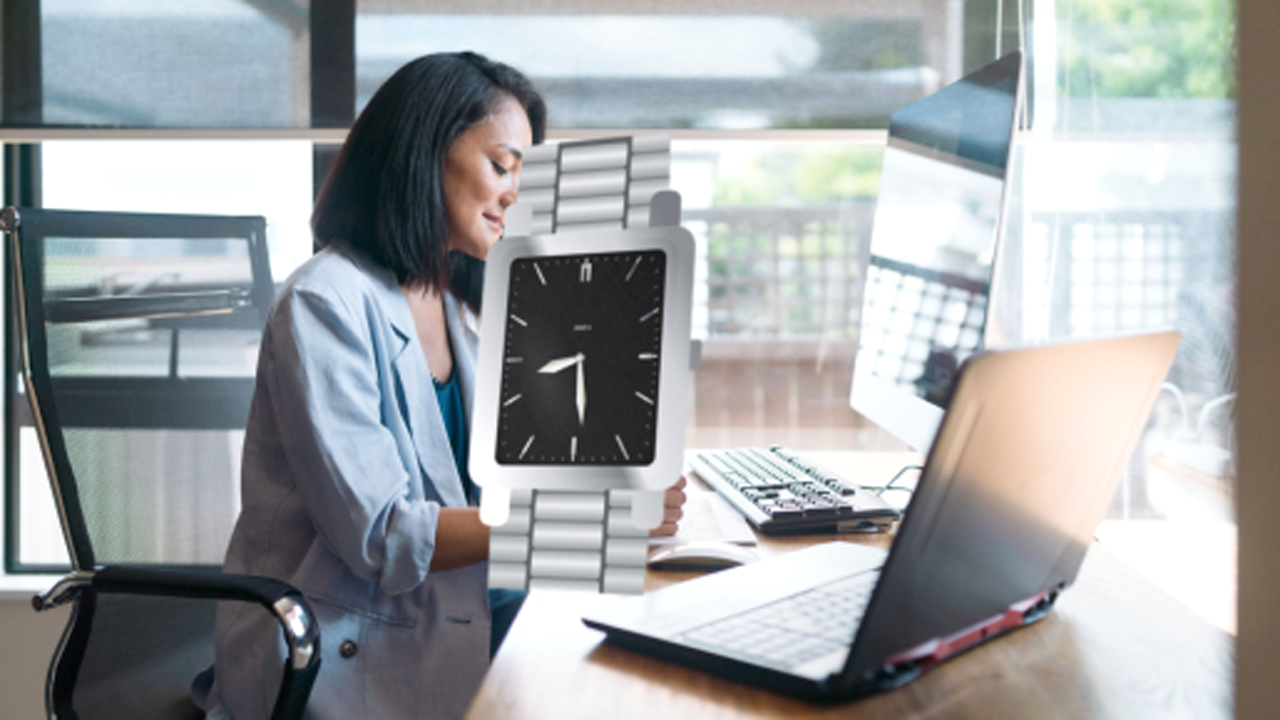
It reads 8.29
